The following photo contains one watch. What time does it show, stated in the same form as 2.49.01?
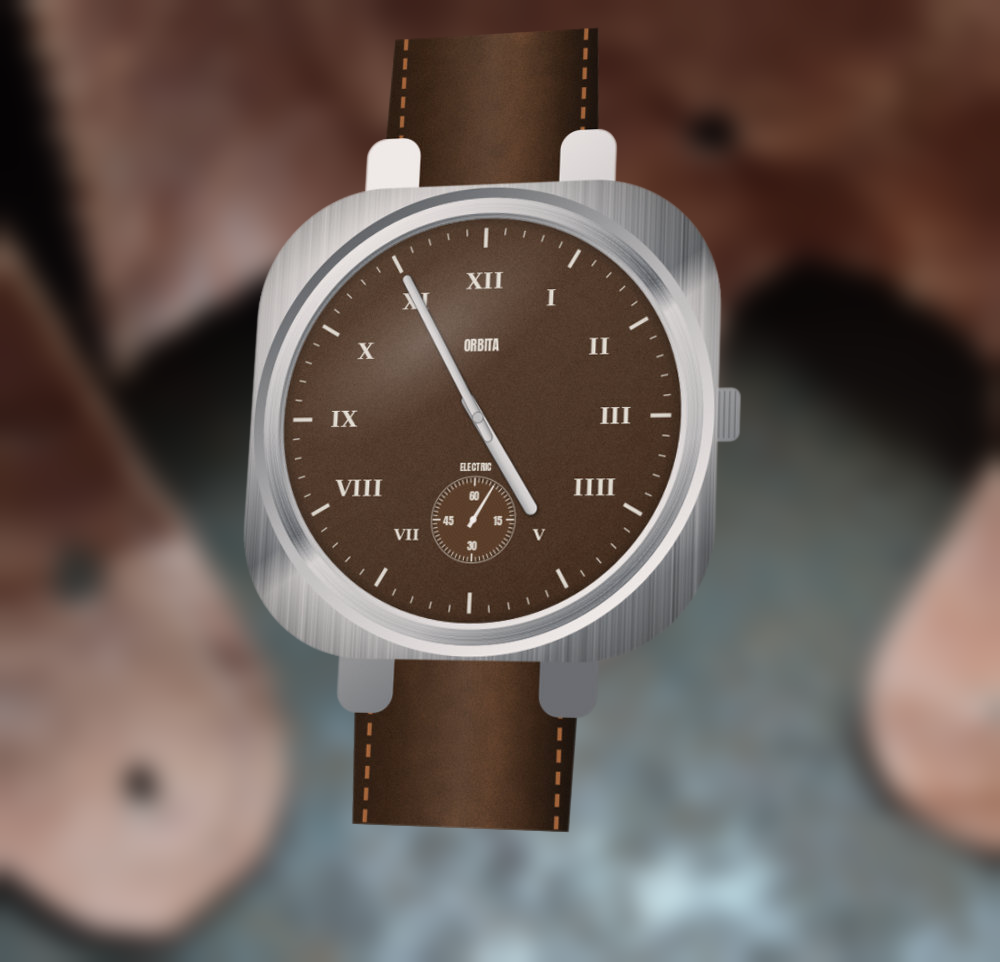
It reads 4.55.05
